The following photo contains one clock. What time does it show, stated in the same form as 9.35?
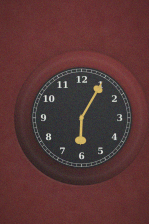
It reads 6.05
